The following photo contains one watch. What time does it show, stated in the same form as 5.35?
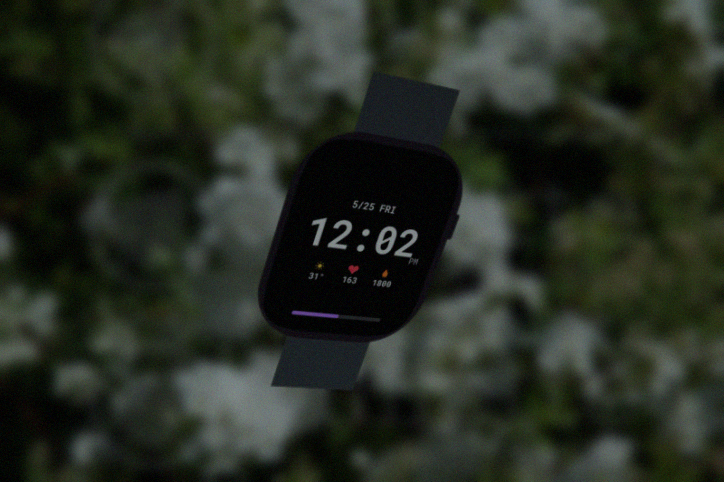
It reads 12.02
